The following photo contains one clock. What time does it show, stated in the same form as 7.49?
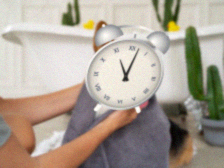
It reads 11.02
